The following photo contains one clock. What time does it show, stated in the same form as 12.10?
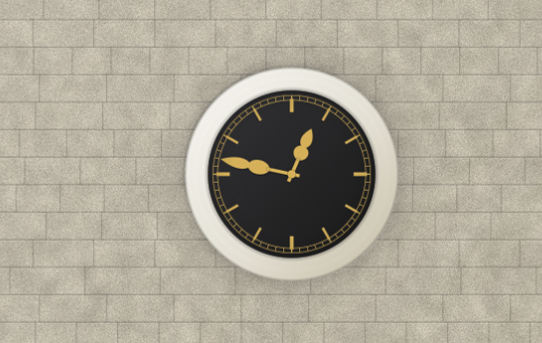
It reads 12.47
